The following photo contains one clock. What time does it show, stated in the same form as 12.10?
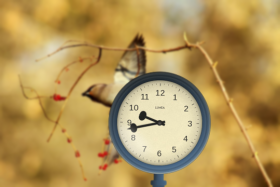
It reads 9.43
